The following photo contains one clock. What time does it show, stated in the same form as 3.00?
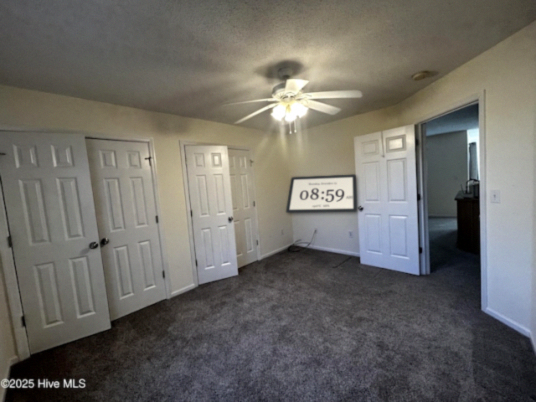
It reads 8.59
